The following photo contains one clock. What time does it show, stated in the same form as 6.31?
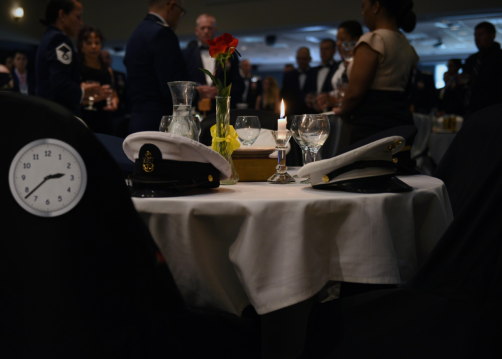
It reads 2.38
